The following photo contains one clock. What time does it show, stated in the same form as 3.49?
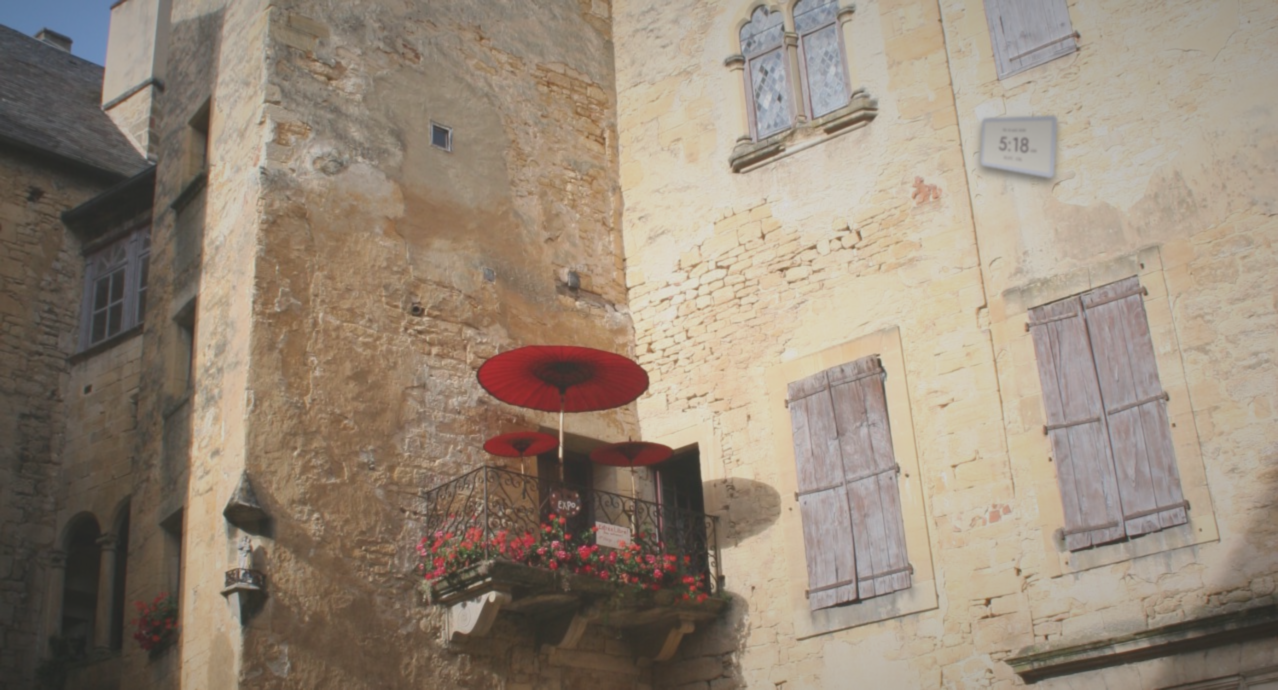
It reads 5.18
